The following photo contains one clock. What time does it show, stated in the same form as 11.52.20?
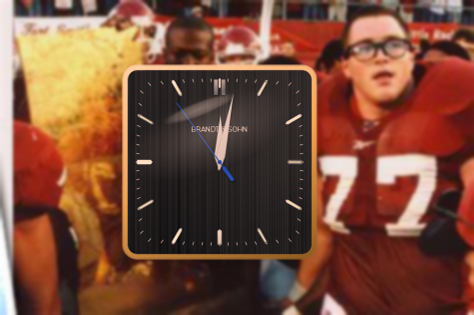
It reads 12.01.54
